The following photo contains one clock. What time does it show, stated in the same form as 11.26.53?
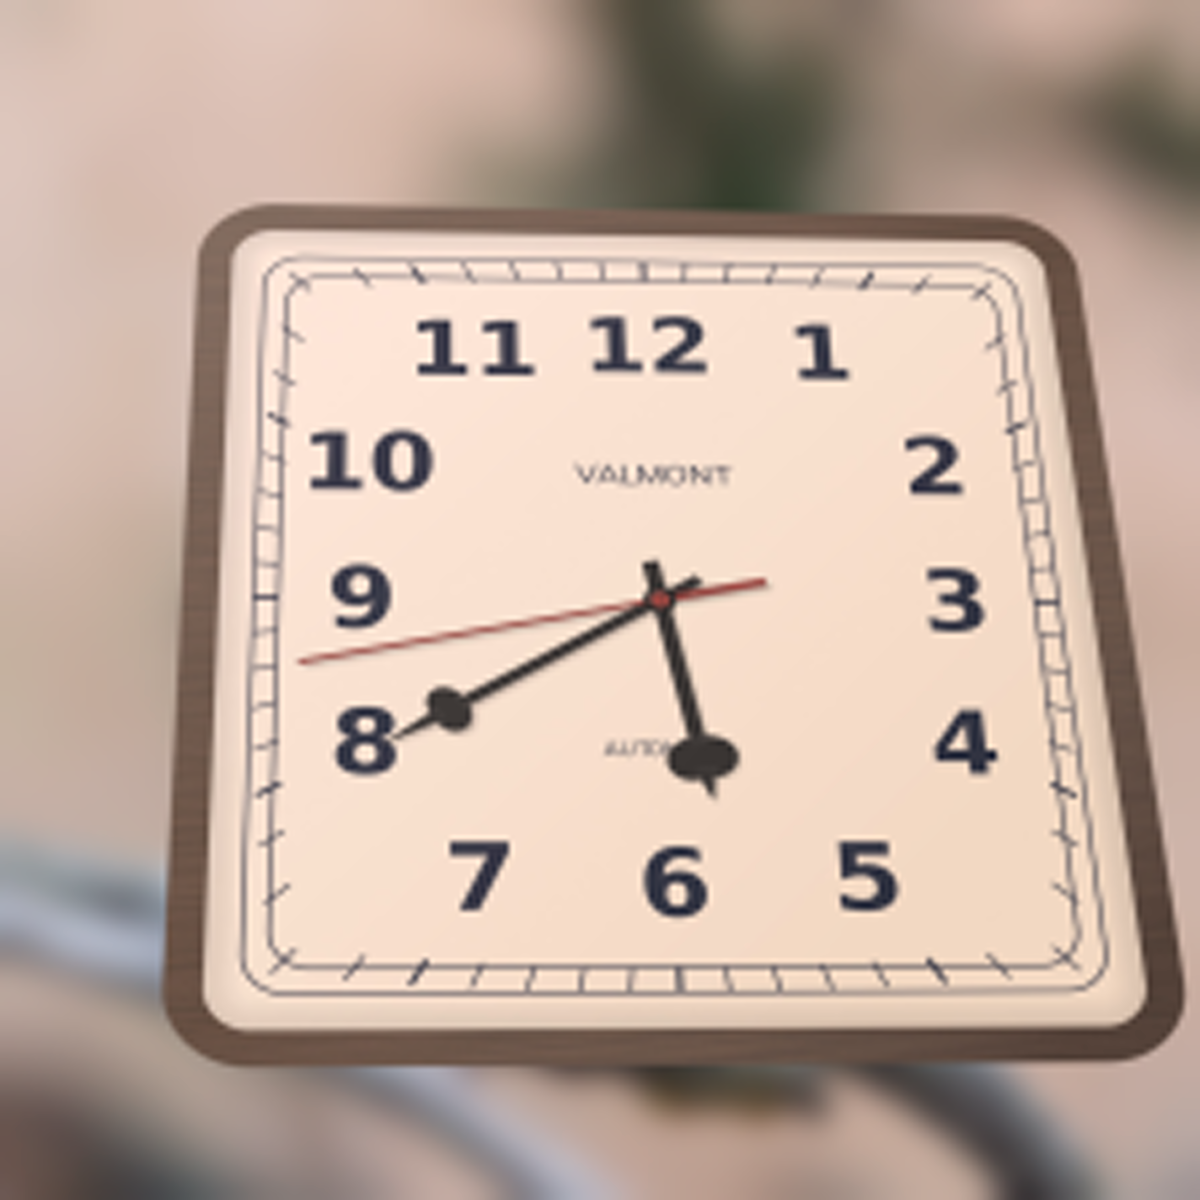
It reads 5.39.43
